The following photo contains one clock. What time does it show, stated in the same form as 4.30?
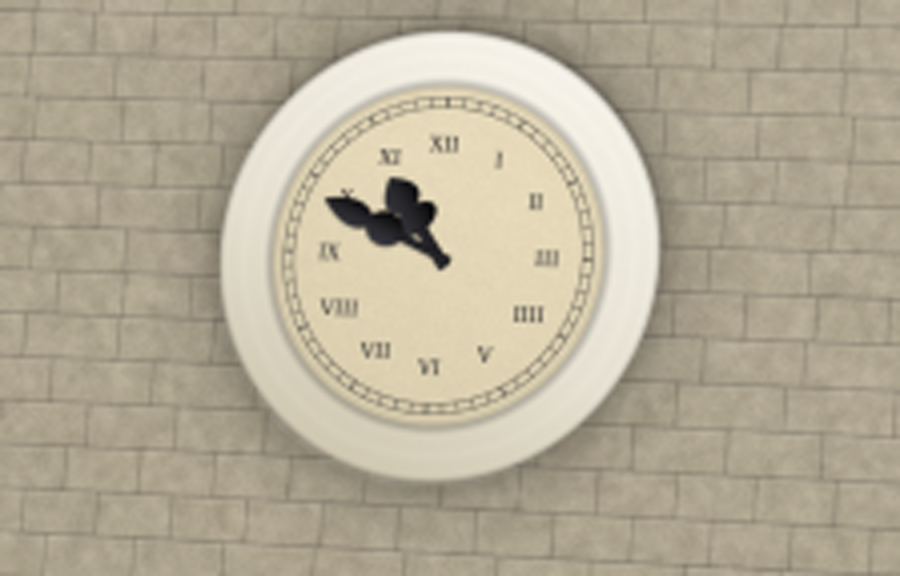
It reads 10.49
